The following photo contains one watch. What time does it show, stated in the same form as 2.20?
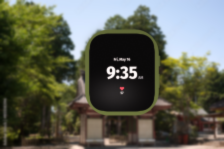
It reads 9.35
